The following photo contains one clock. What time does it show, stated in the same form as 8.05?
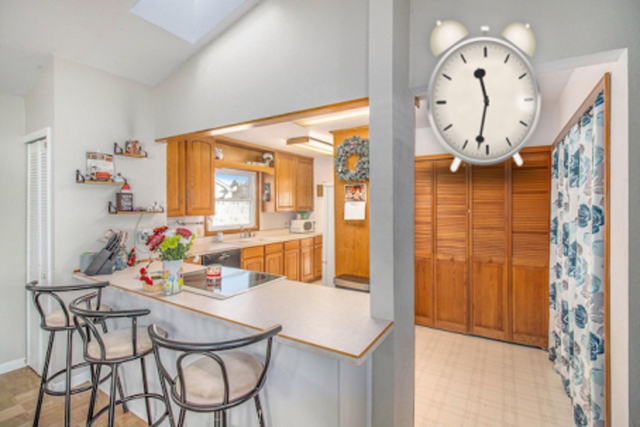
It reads 11.32
